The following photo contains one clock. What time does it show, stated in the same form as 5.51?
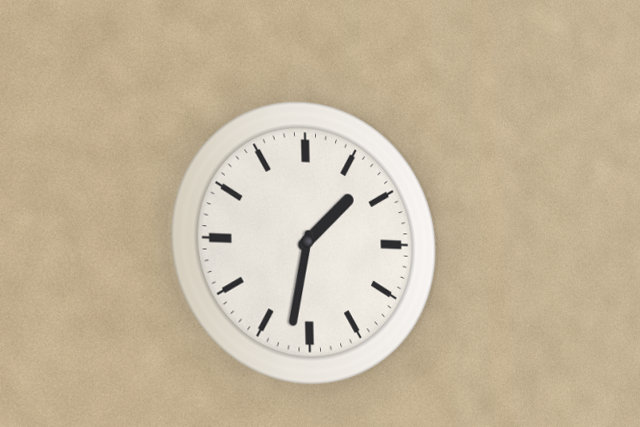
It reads 1.32
